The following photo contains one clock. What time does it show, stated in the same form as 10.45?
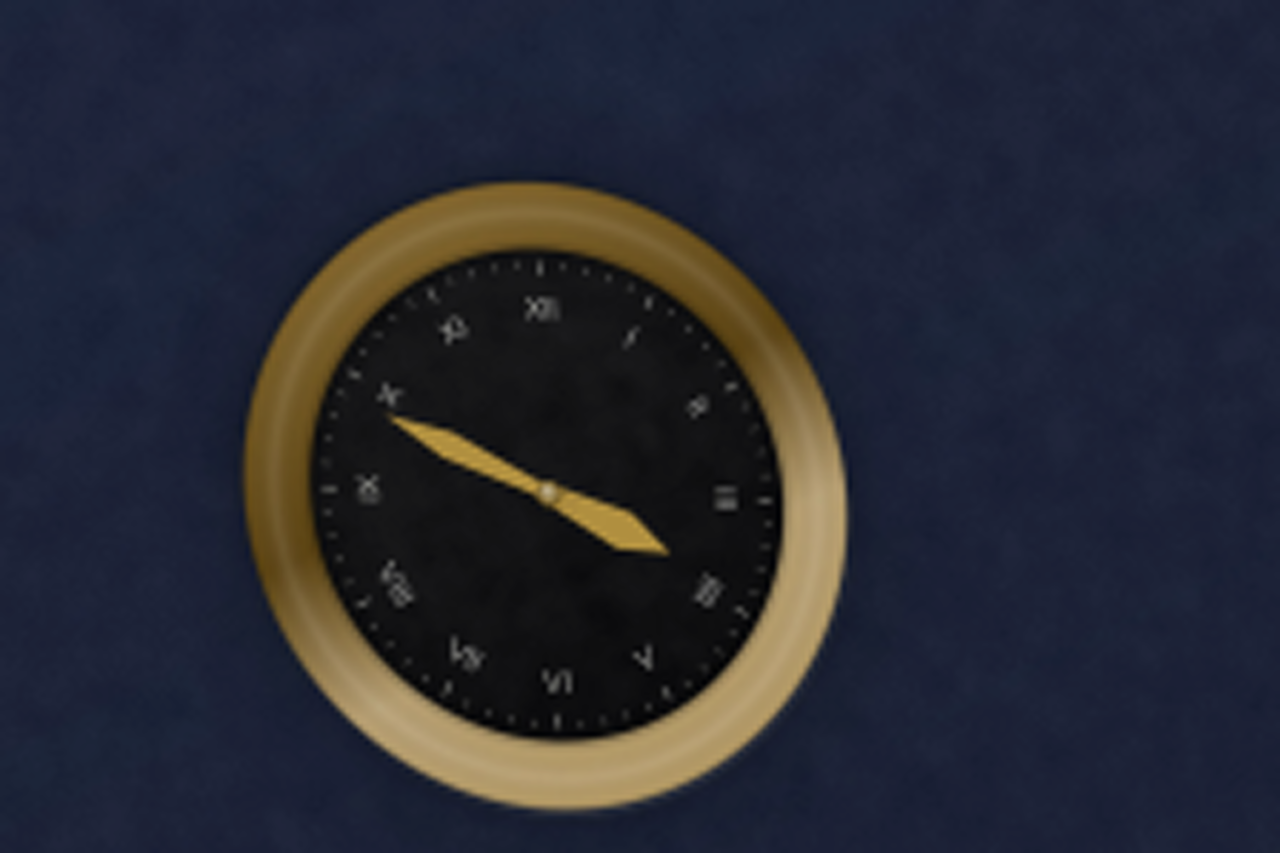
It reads 3.49
